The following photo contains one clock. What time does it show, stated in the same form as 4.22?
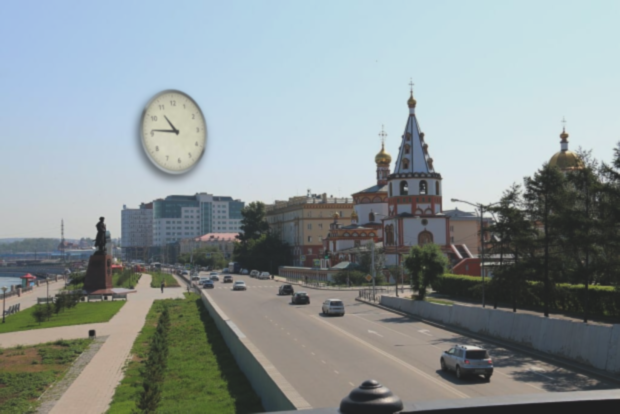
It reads 10.46
